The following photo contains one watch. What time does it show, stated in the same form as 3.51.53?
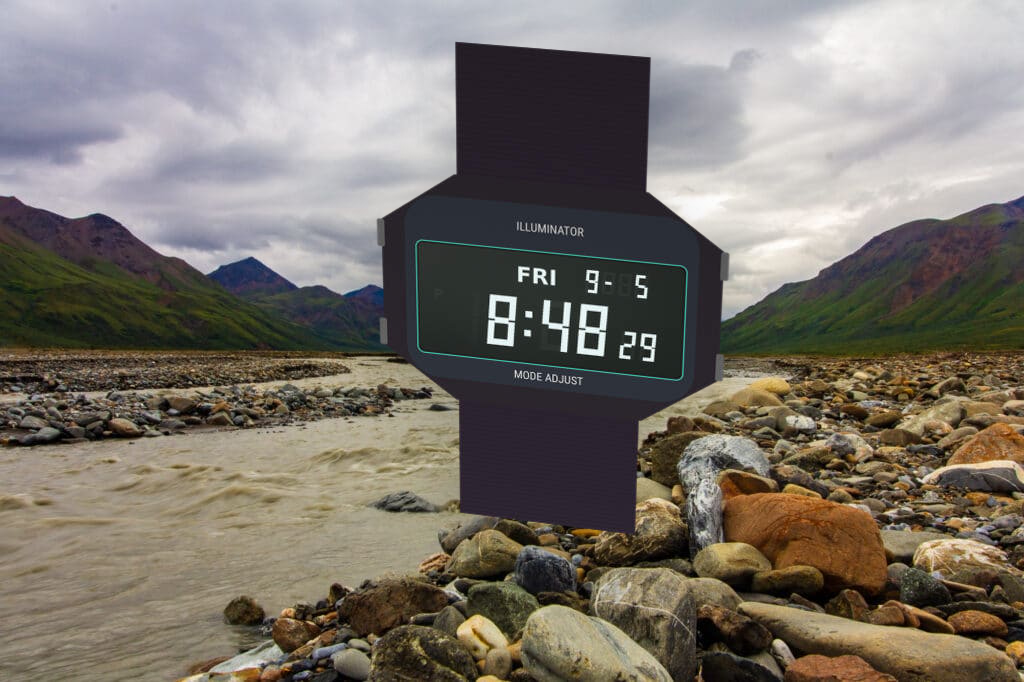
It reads 8.48.29
